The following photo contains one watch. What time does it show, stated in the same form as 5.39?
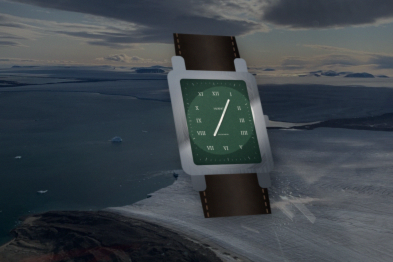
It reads 7.05
